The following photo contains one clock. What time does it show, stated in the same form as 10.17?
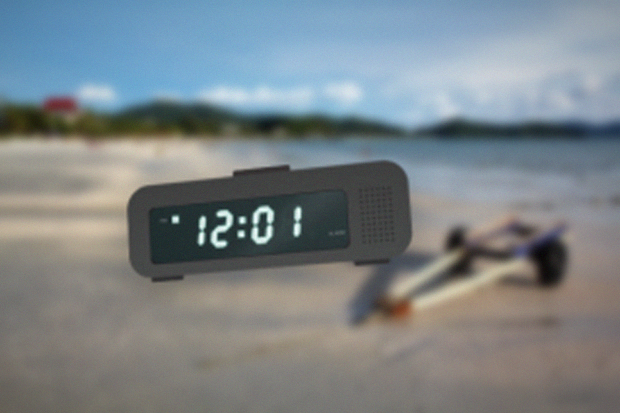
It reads 12.01
